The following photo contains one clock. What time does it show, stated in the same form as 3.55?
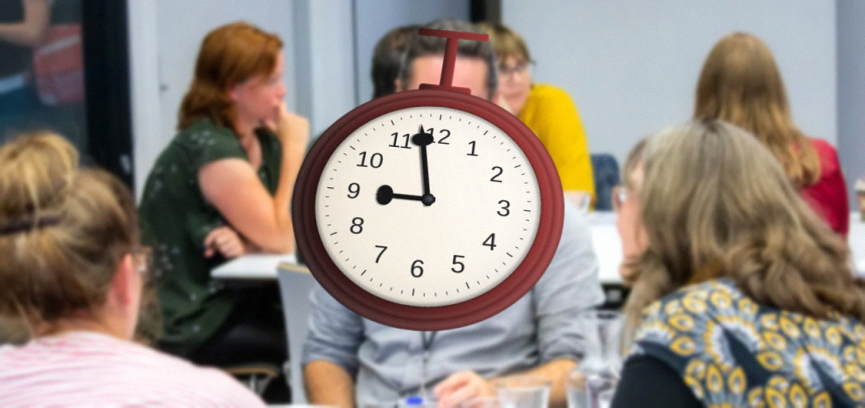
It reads 8.58
